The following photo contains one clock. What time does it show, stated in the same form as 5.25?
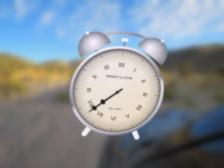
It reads 7.38
